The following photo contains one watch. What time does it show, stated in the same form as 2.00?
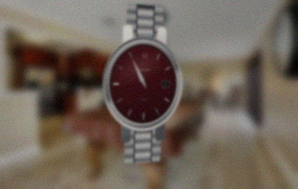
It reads 10.55
